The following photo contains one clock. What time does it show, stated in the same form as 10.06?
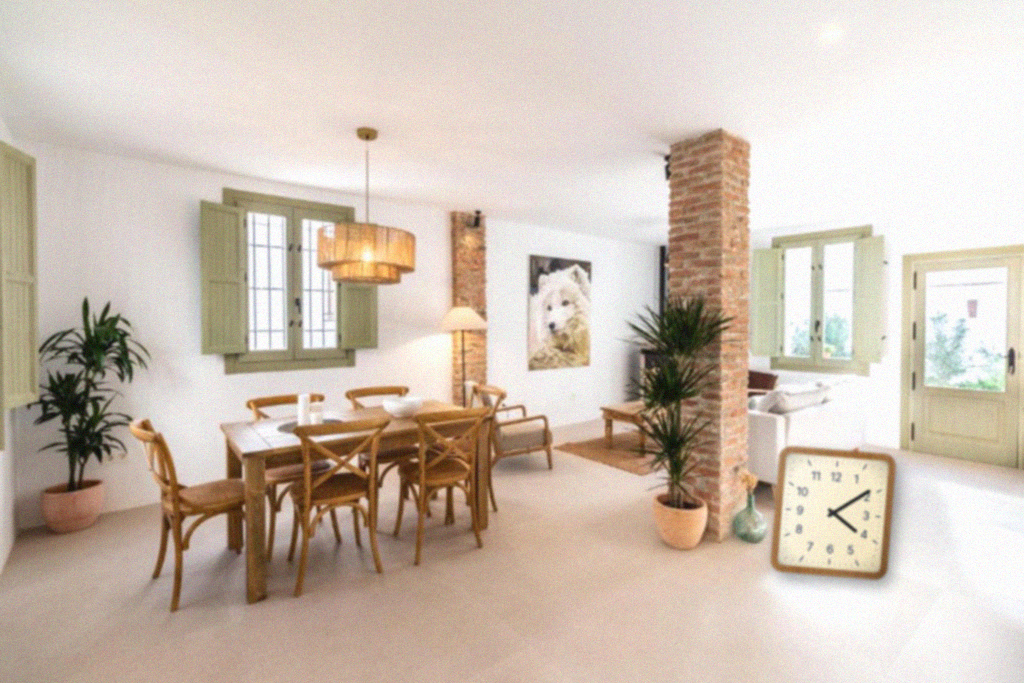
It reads 4.09
